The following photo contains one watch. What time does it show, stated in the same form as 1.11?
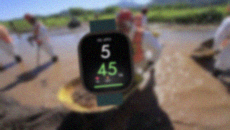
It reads 5.45
